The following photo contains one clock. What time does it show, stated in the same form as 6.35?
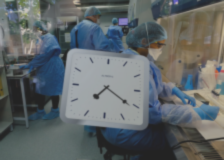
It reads 7.21
